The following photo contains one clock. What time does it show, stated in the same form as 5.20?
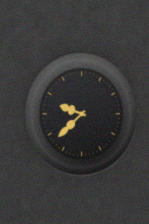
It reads 9.38
